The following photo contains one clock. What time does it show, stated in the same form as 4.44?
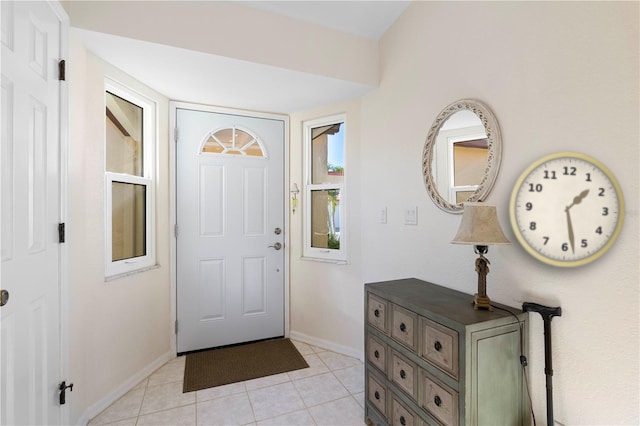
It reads 1.28
